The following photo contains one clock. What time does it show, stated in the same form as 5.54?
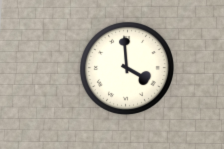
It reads 3.59
